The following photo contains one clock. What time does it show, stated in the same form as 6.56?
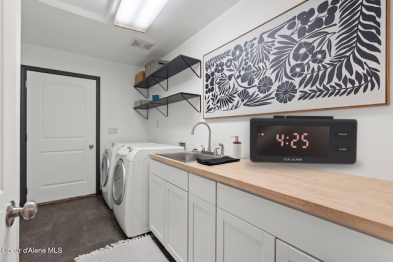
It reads 4.25
